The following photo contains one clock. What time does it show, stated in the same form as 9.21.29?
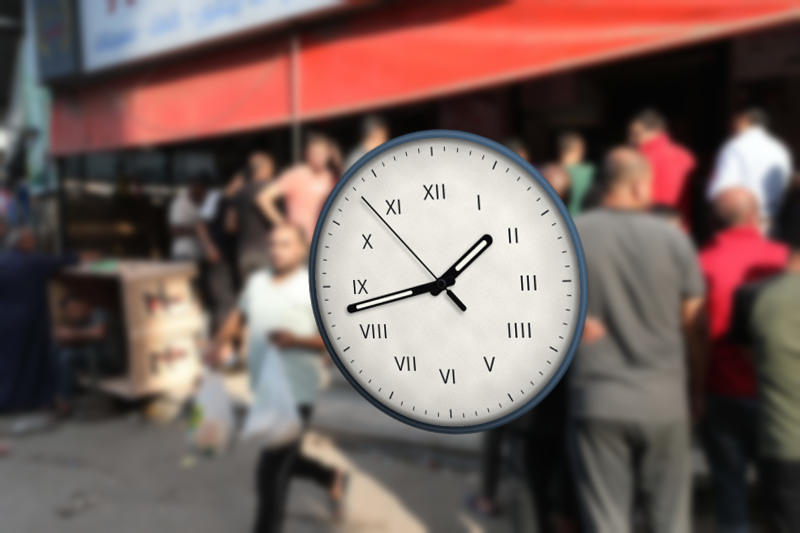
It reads 1.42.53
